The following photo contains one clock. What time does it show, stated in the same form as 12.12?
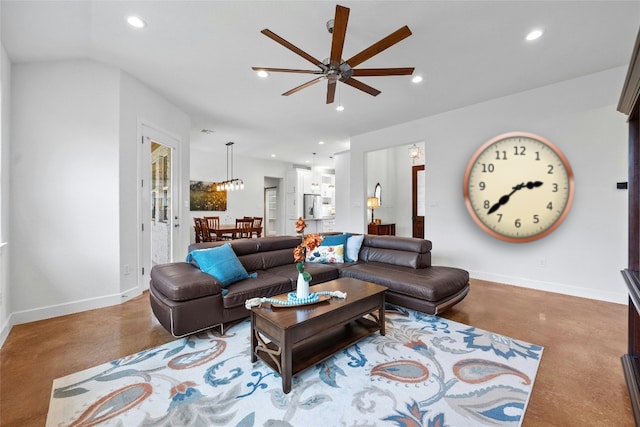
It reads 2.38
